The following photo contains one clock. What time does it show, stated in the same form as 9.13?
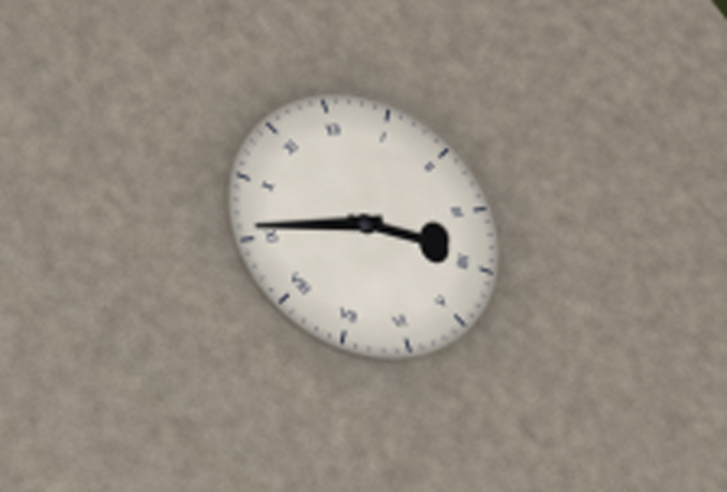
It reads 3.46
